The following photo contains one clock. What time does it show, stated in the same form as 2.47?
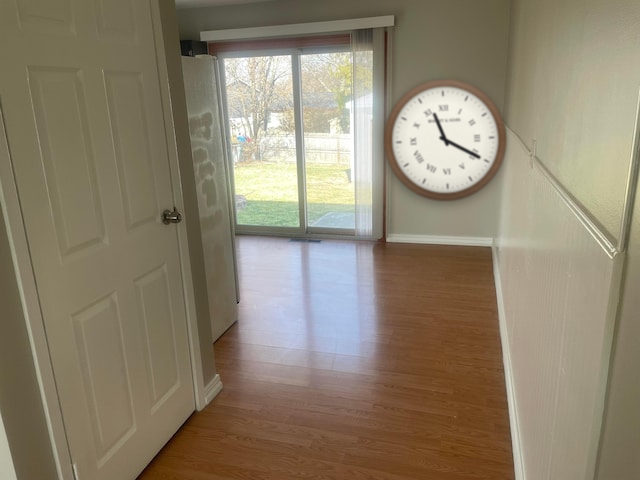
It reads 11.20
